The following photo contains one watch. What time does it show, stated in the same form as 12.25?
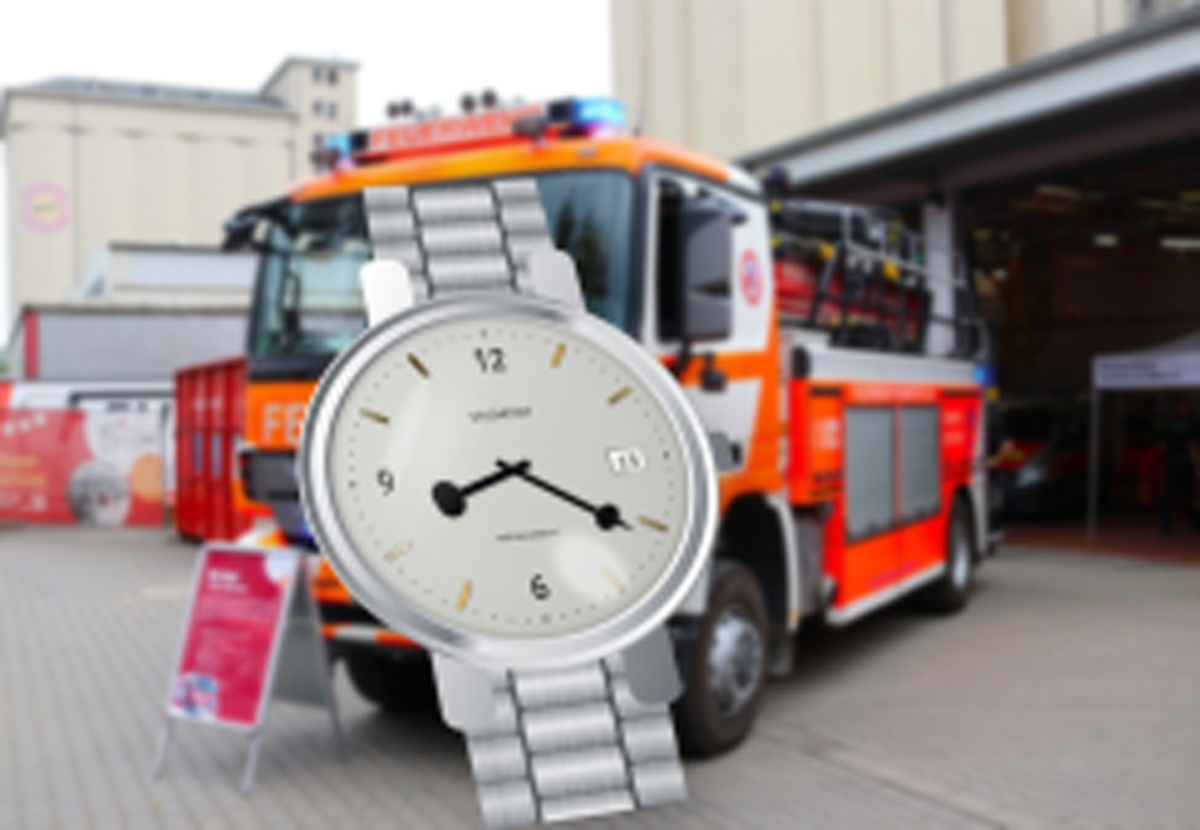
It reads 8.21
